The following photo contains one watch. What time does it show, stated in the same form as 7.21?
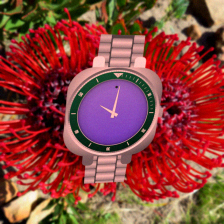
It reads 10.01
